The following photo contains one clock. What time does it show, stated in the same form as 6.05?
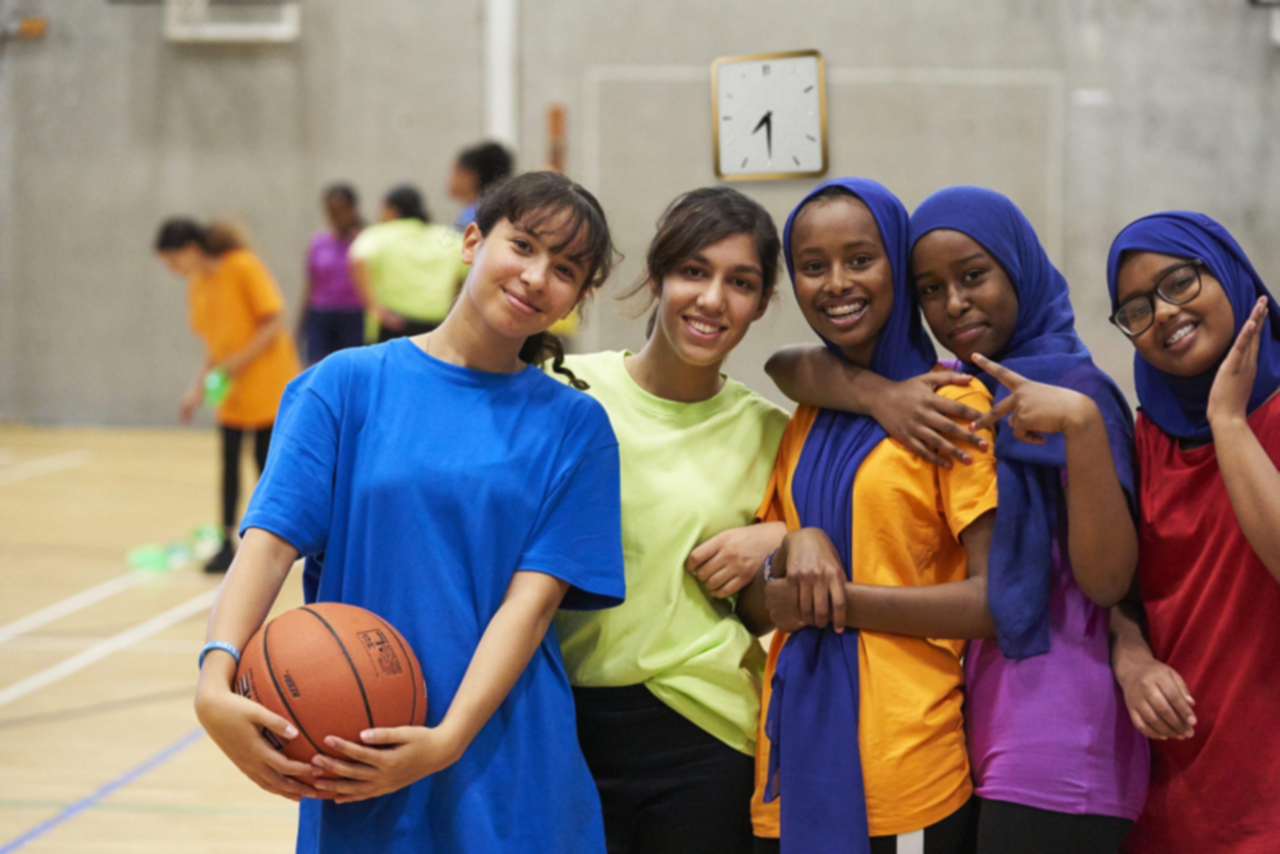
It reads 7.30
